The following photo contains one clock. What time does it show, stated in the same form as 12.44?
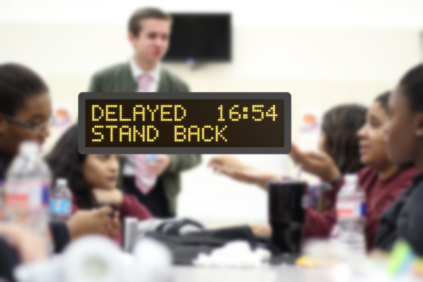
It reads 16.54
